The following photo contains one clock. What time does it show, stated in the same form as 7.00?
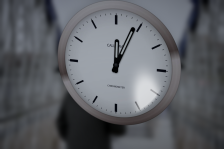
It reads 12.04
